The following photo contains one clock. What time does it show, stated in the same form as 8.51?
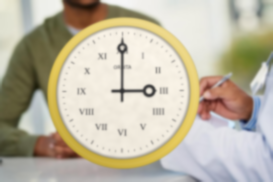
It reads 3.00
